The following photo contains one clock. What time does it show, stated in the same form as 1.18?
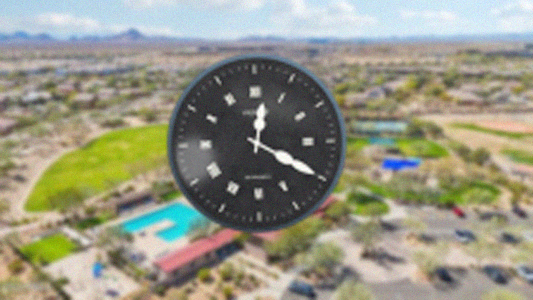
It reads 12.20
